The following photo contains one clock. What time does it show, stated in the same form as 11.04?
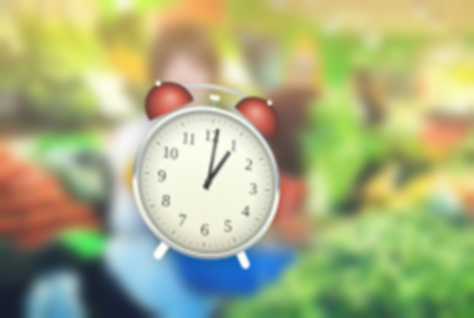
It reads 1.01
